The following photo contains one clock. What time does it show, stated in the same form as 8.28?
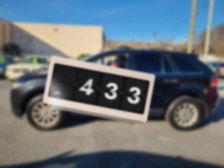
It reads 4.33
